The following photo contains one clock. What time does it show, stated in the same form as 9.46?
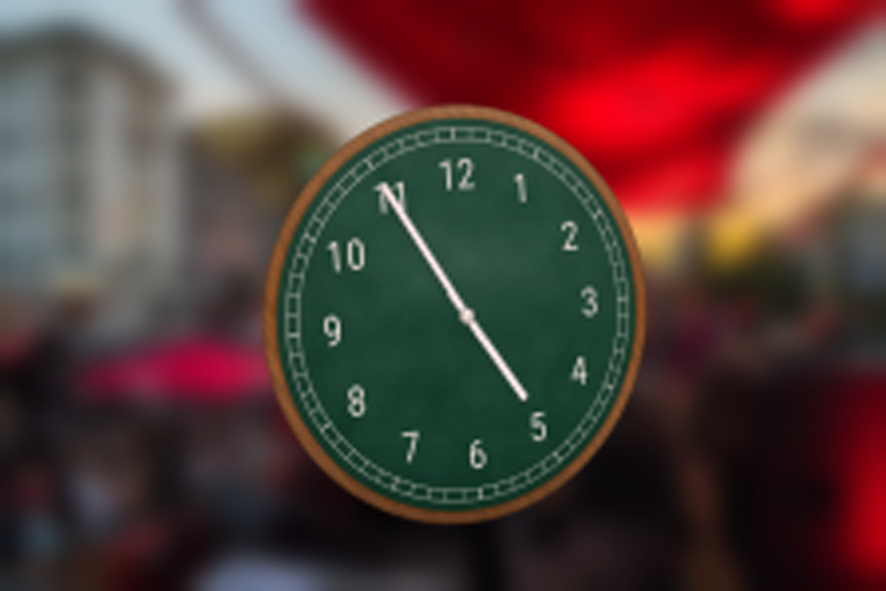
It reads 4.55
